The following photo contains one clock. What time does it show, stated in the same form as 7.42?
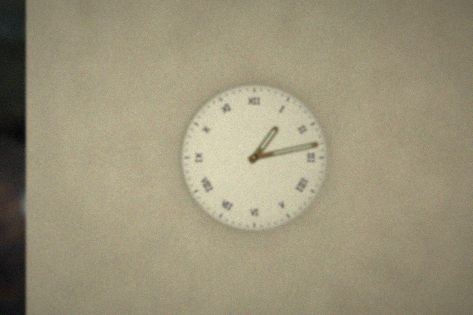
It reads 1.13
